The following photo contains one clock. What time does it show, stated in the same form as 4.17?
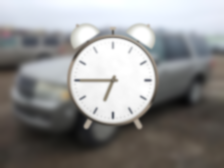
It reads 6.45
